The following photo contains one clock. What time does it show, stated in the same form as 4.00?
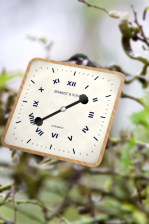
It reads 1.38
